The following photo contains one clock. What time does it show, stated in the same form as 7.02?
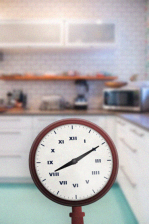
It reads 8.10
